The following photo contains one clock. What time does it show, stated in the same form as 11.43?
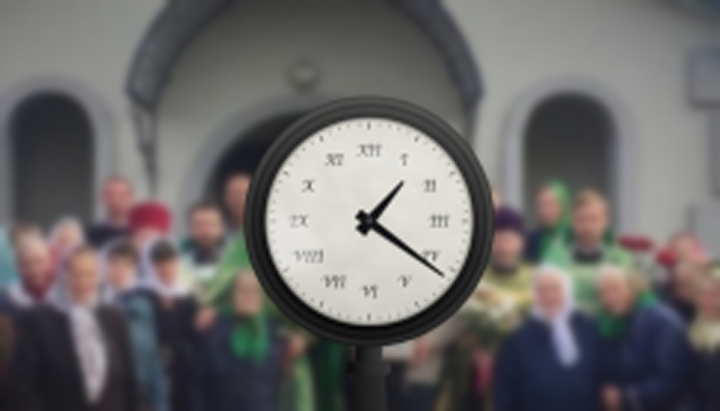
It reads 1.21
